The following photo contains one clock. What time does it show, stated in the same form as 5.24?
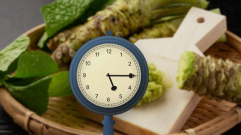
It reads 5.15
